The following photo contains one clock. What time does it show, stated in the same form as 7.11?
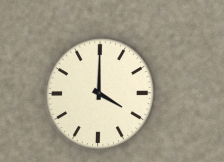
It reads 4.00
